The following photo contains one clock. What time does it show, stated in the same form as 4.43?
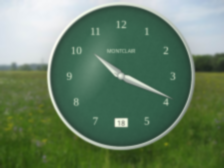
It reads 10.19
